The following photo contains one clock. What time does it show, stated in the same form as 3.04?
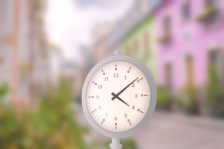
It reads 4.09
